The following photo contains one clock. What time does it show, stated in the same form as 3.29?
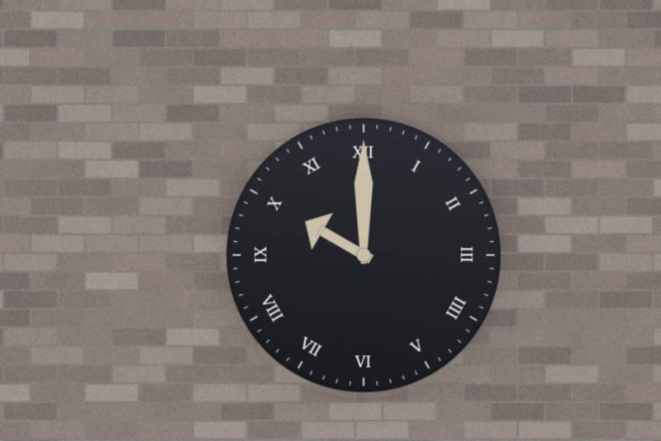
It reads 10.00
